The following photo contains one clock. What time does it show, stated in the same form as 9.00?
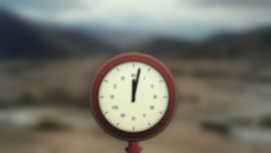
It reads 12.02
